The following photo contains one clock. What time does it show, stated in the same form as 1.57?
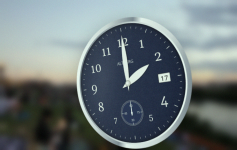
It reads 2.00
